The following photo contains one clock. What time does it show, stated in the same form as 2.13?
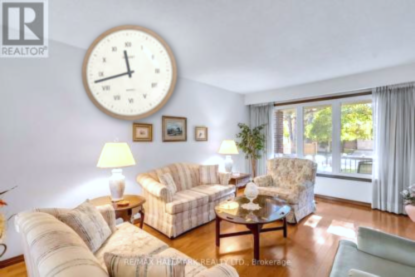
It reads 11.43
